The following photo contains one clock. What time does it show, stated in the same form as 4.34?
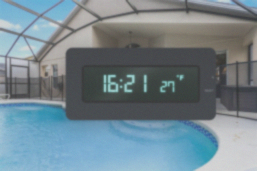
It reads 16.21
